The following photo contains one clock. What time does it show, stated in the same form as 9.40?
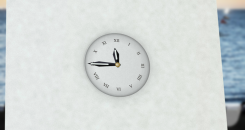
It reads 11.45
